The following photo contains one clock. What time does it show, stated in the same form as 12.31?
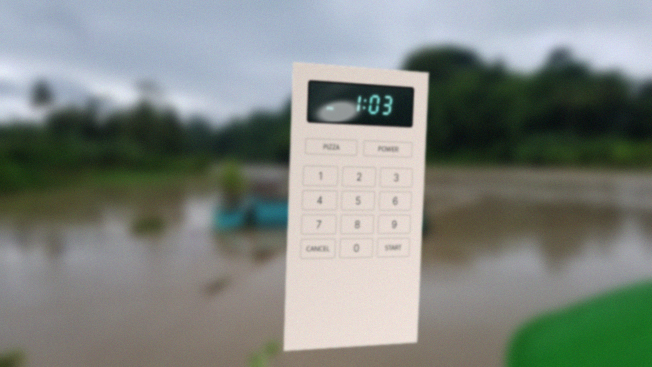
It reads 1.03
